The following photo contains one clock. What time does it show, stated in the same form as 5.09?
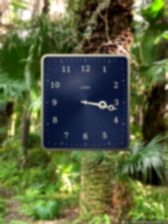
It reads 3.17
